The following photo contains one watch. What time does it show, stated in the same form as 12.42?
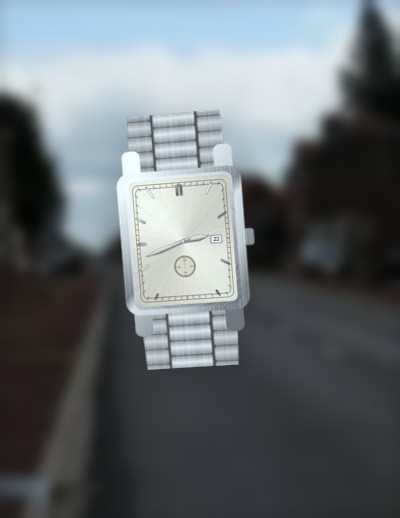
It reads 2.42
